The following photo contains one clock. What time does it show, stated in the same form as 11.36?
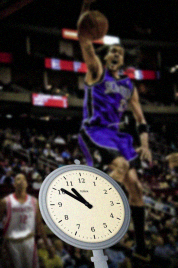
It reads 10.51
